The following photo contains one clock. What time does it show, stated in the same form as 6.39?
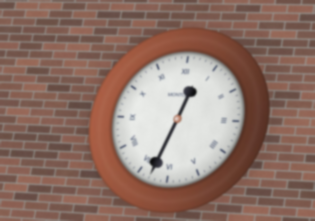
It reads 12.33
